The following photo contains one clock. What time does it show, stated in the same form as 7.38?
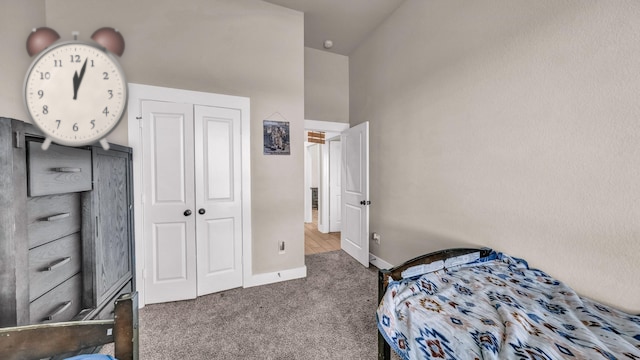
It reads 12.03
